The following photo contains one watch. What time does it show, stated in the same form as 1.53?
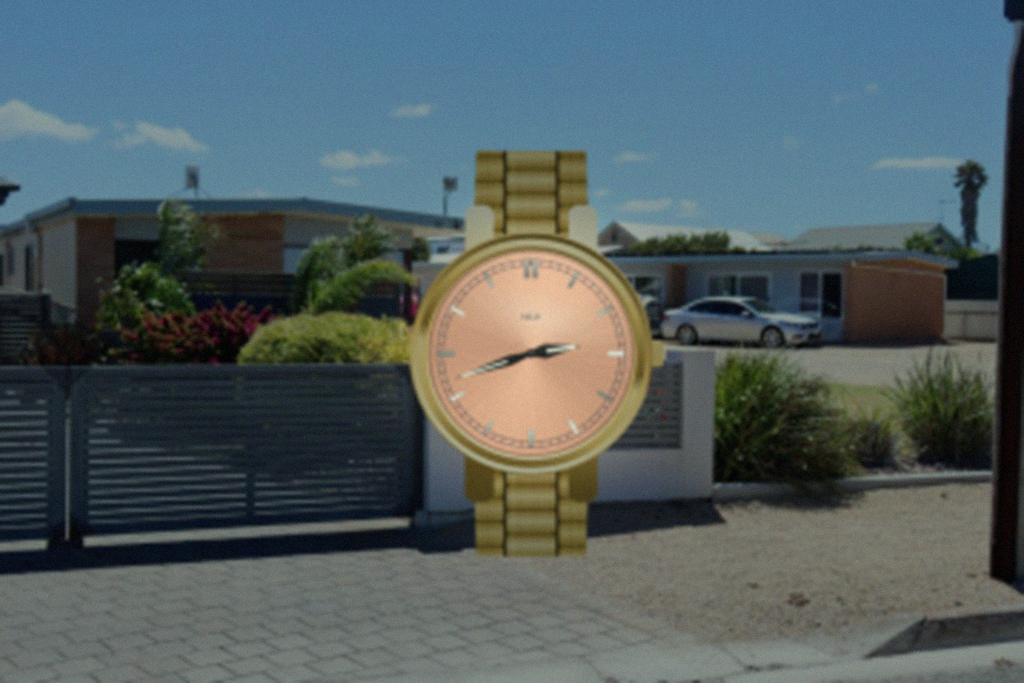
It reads 2.42
